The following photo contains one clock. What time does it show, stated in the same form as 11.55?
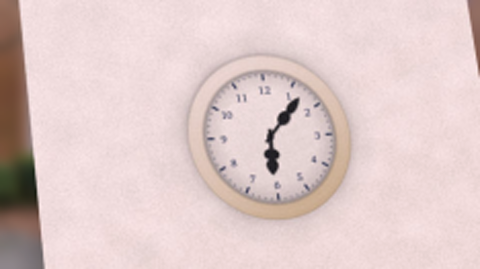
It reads 6.07
